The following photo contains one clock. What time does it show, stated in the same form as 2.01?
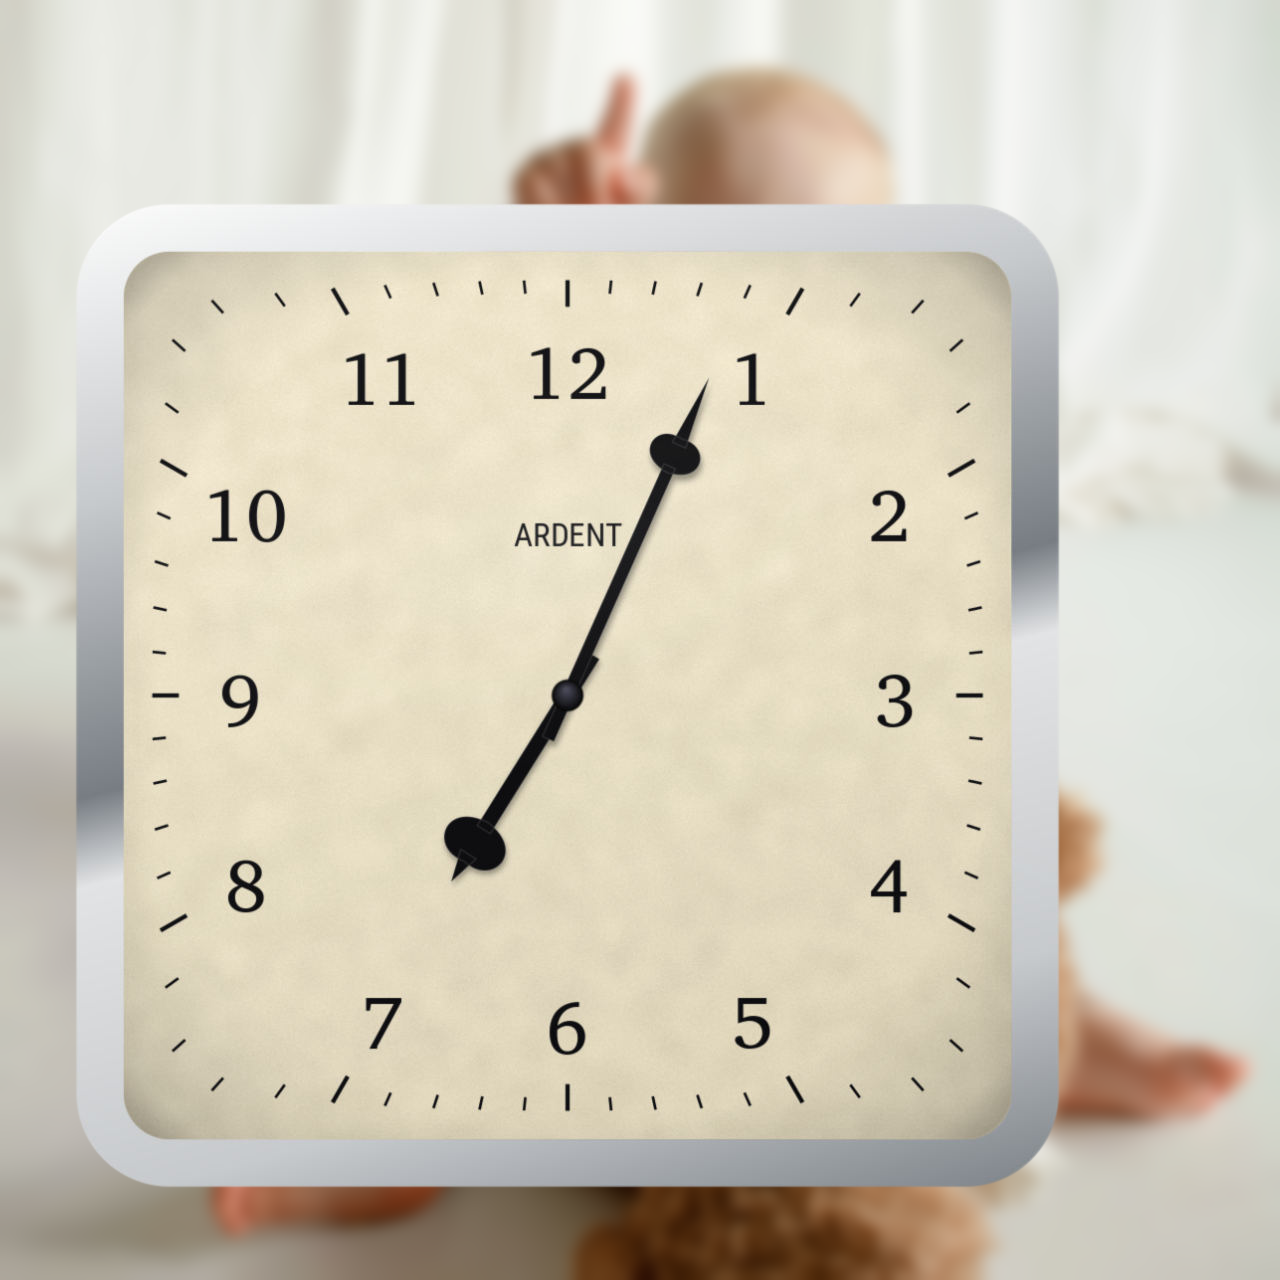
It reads 7.04
